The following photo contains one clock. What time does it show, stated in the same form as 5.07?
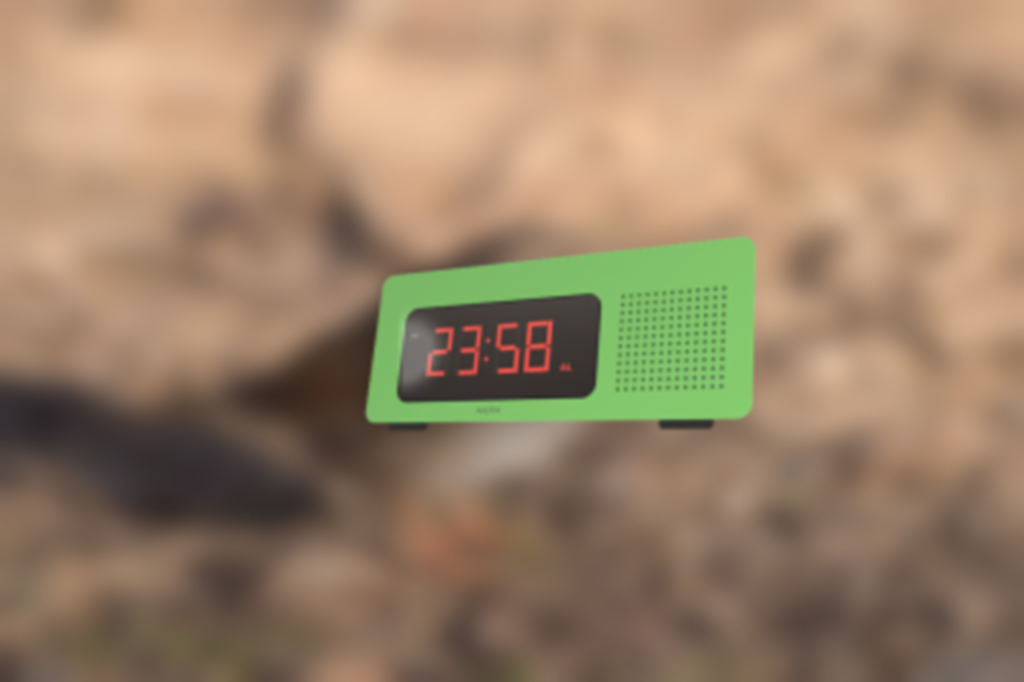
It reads 23.58
